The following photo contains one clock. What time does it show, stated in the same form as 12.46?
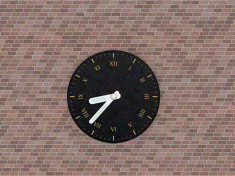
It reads 8.37
